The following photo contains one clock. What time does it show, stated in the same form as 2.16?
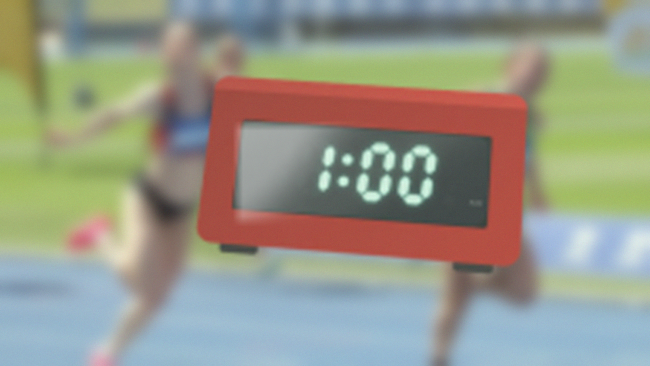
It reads 1.00
